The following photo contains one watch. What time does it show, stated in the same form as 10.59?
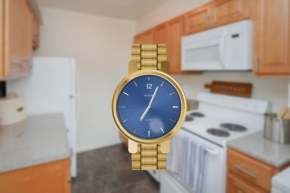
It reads 7.04
